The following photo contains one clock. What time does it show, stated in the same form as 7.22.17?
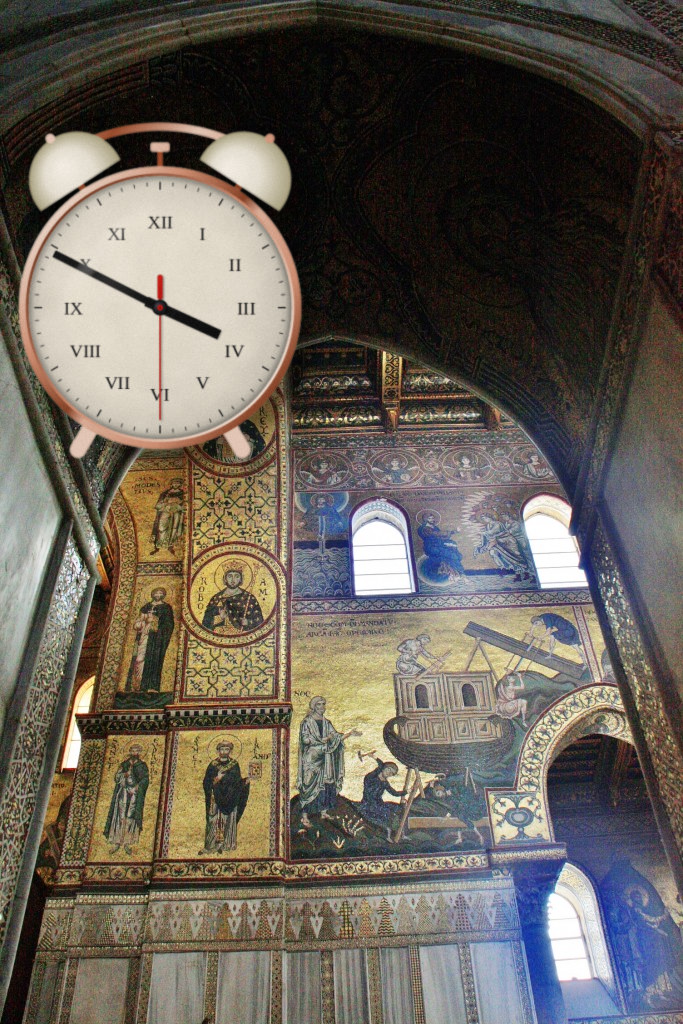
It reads 3.49.30
